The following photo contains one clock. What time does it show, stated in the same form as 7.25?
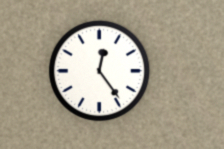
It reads 12.24
